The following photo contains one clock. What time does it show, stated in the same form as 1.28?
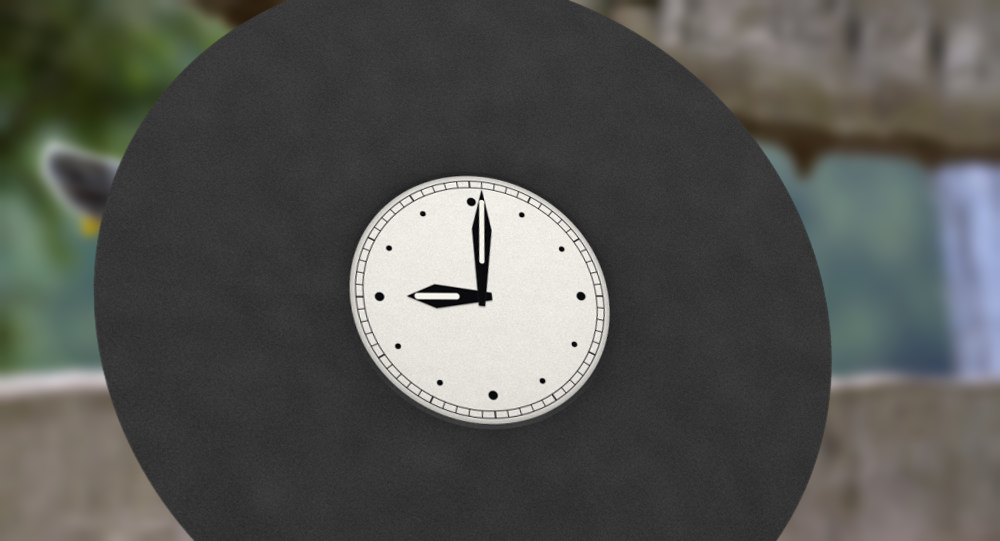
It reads 9.01
